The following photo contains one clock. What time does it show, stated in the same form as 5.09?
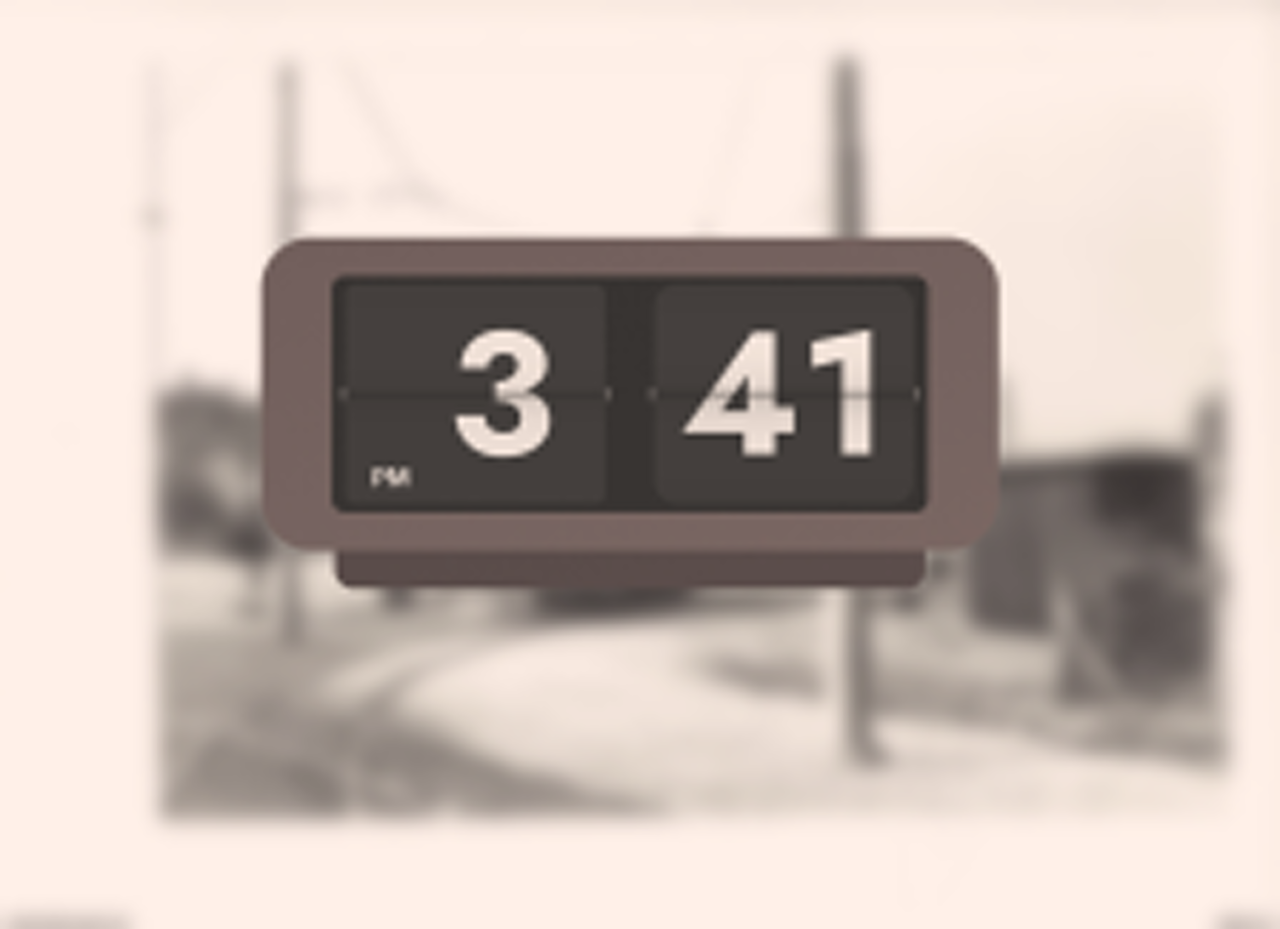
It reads 3.41
